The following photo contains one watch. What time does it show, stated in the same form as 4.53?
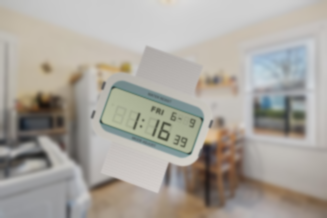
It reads 1.16
